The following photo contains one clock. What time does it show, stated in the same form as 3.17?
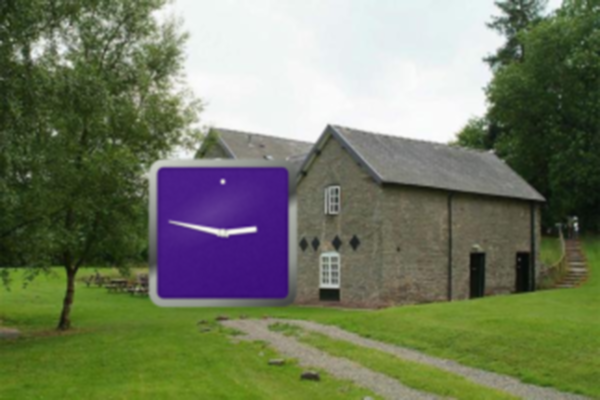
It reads 2.47
